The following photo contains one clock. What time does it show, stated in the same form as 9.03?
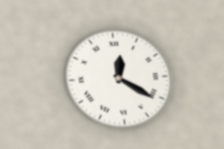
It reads 12.21
